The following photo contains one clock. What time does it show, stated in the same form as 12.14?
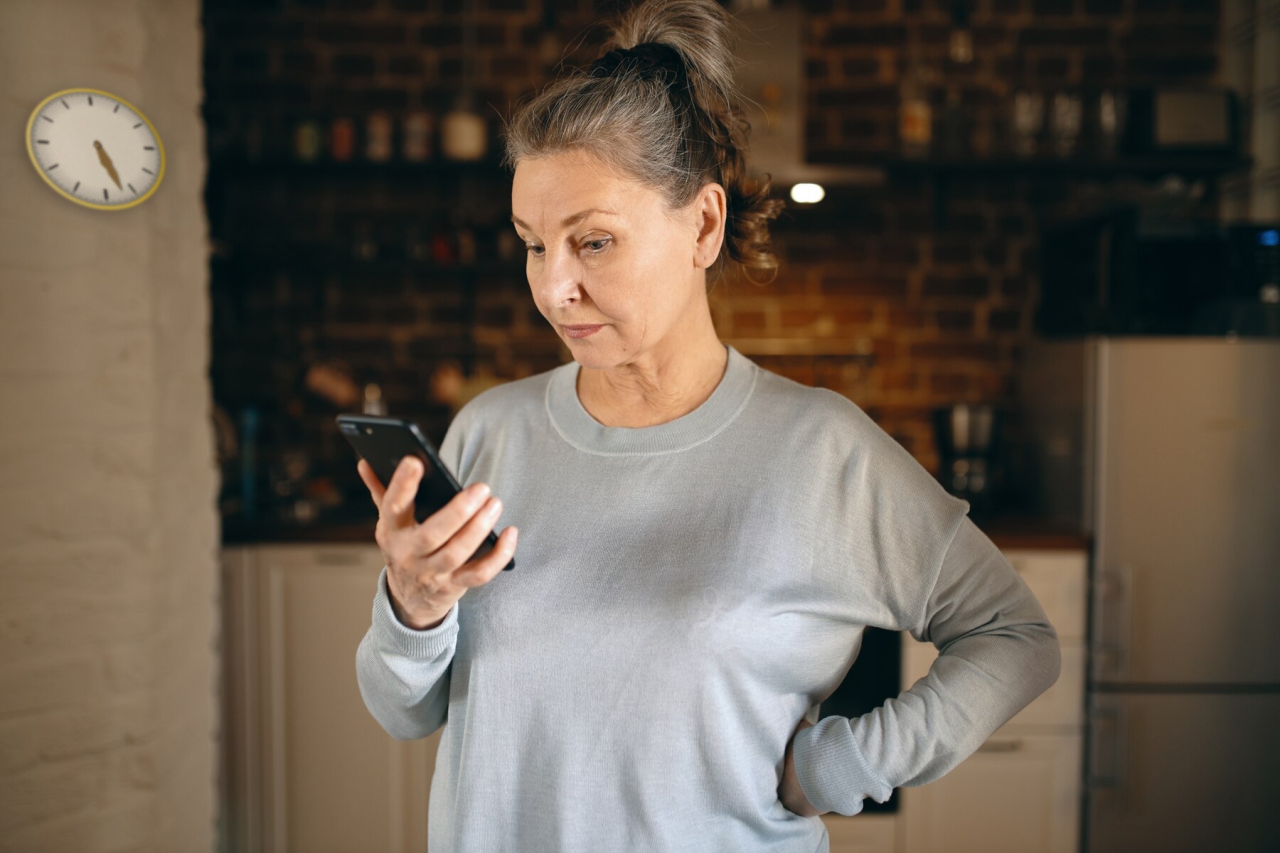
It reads 5.27
